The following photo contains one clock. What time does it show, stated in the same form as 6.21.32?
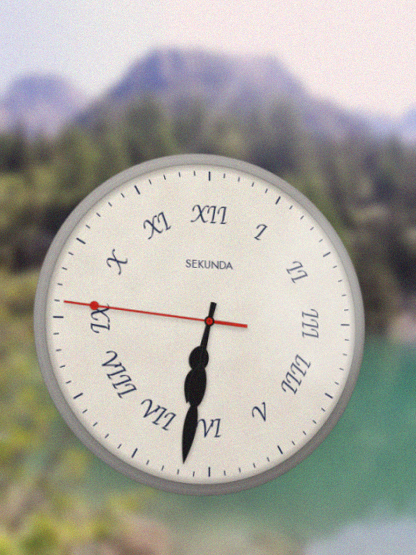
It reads 6.31.46
